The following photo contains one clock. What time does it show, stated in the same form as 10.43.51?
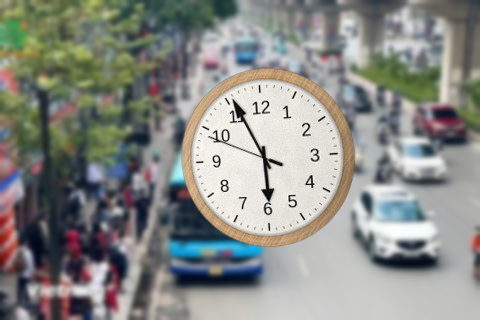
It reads 5.55.49
